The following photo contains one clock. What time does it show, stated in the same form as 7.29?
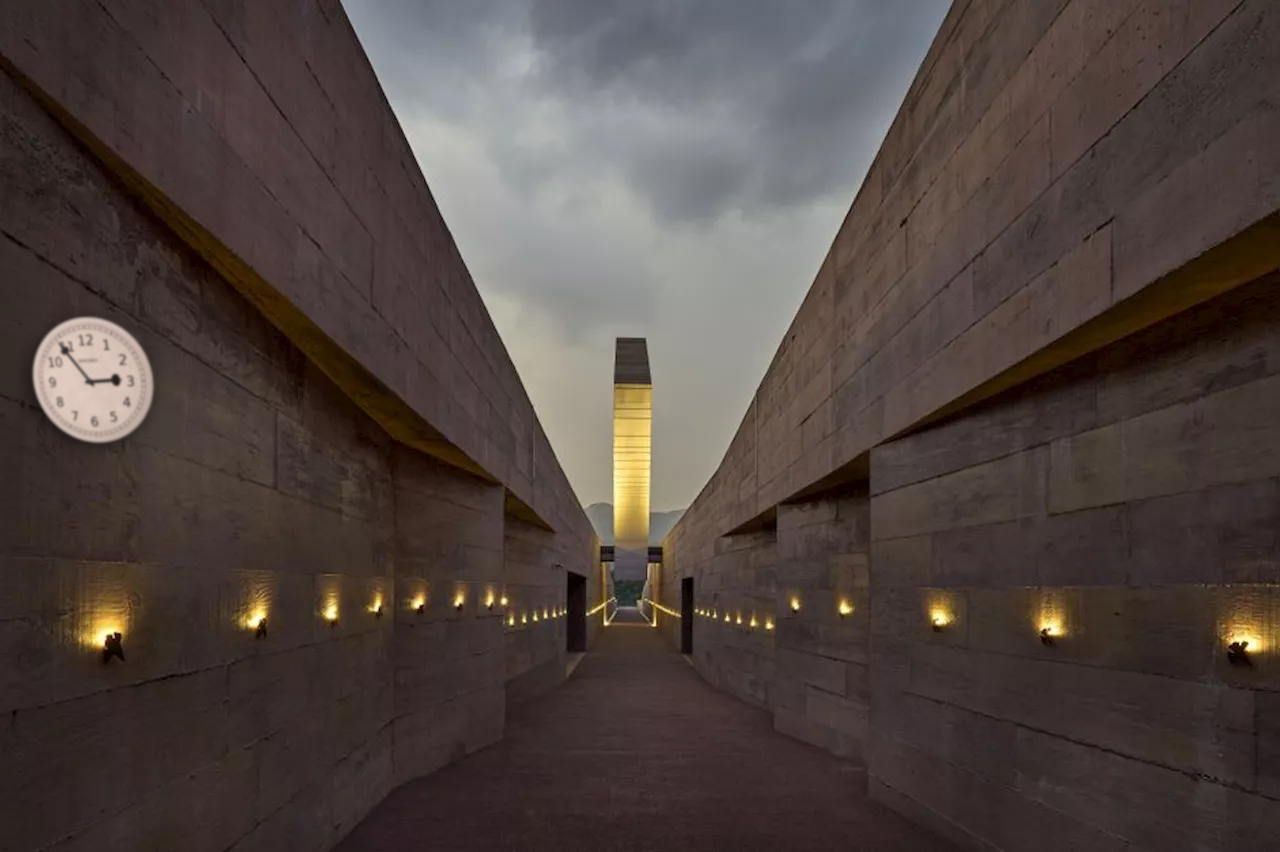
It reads 2.54
